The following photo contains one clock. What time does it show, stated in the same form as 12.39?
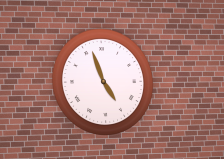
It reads 4.57
